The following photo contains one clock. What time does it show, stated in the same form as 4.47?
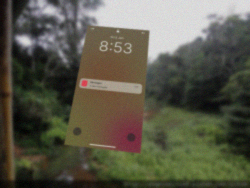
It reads 8.53
